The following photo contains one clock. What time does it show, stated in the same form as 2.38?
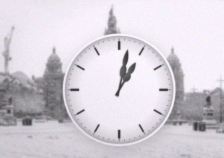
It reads 1.02
